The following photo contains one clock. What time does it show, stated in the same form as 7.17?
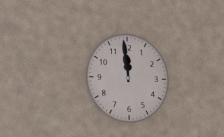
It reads 11.59
